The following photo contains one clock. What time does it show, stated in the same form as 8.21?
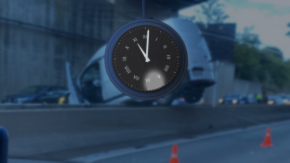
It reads 11.01
